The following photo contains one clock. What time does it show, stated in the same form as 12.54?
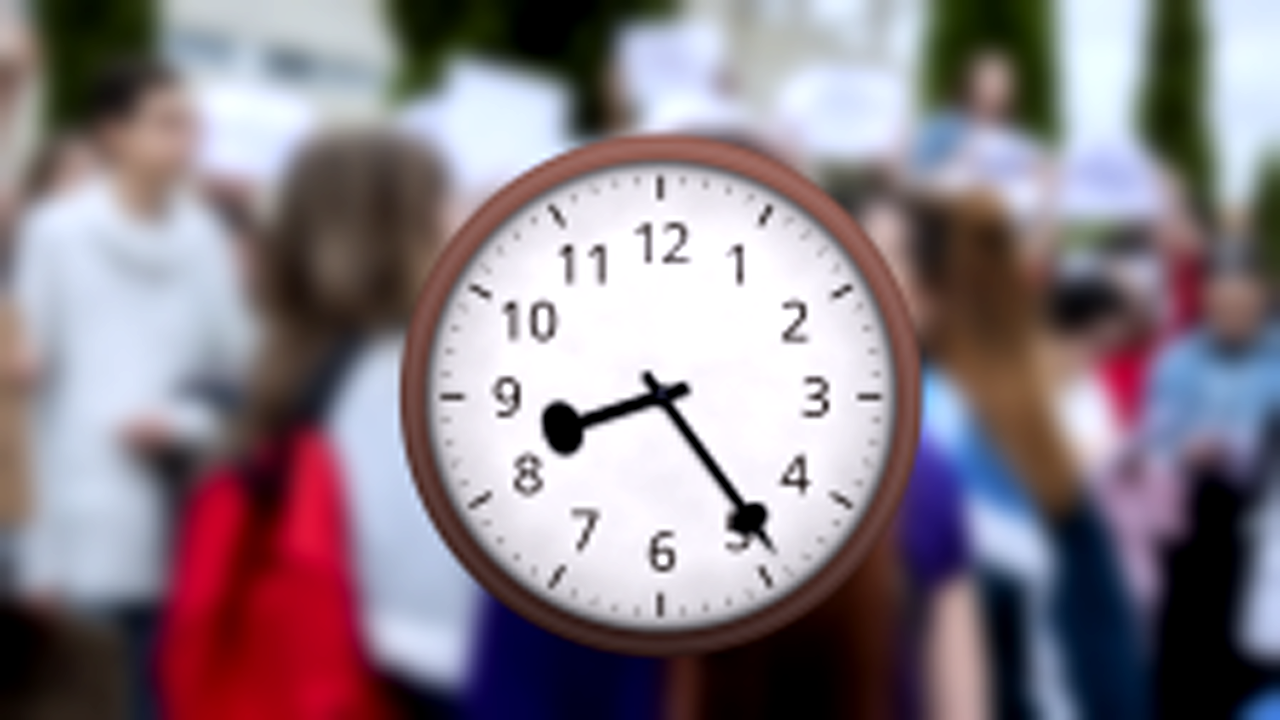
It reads 8.24
